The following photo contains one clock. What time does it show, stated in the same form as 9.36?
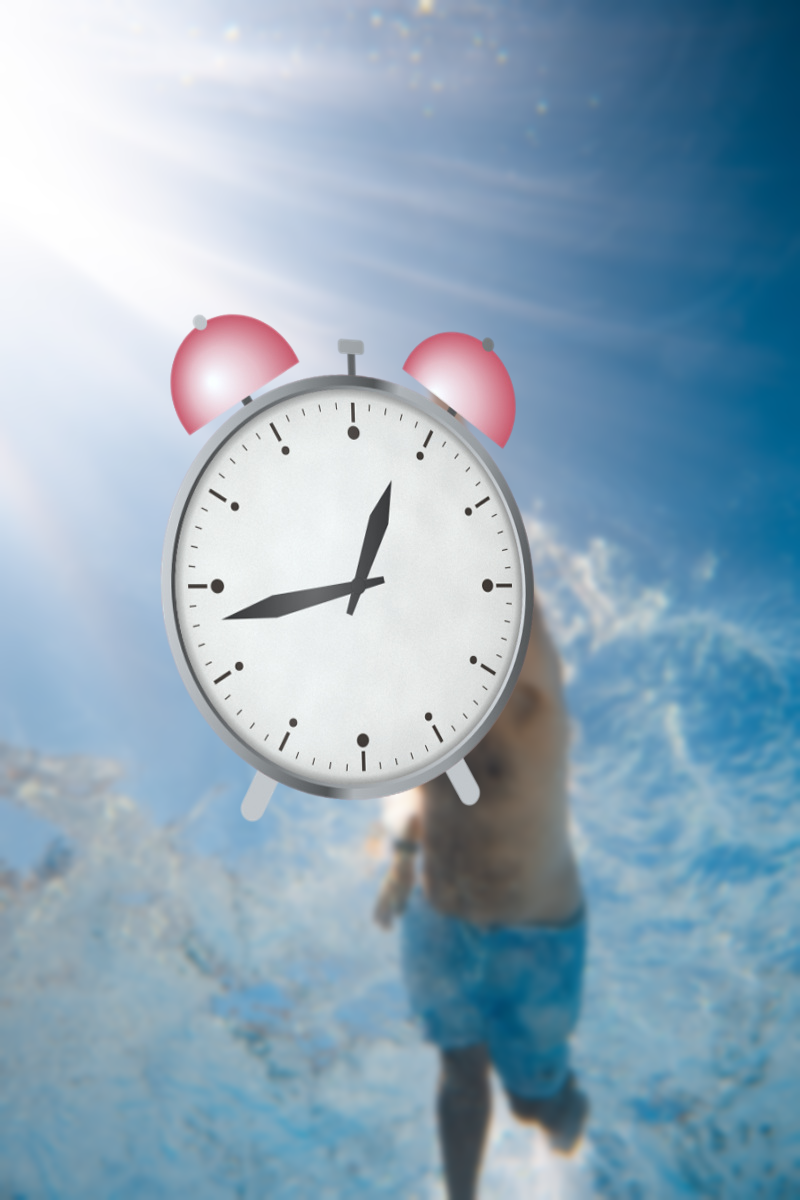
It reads 12.43
